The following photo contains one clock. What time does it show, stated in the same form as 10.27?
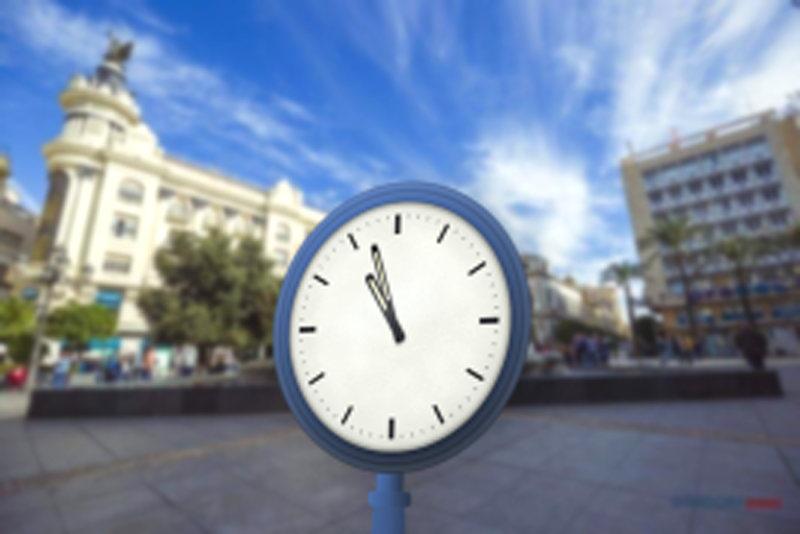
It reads 10.57
